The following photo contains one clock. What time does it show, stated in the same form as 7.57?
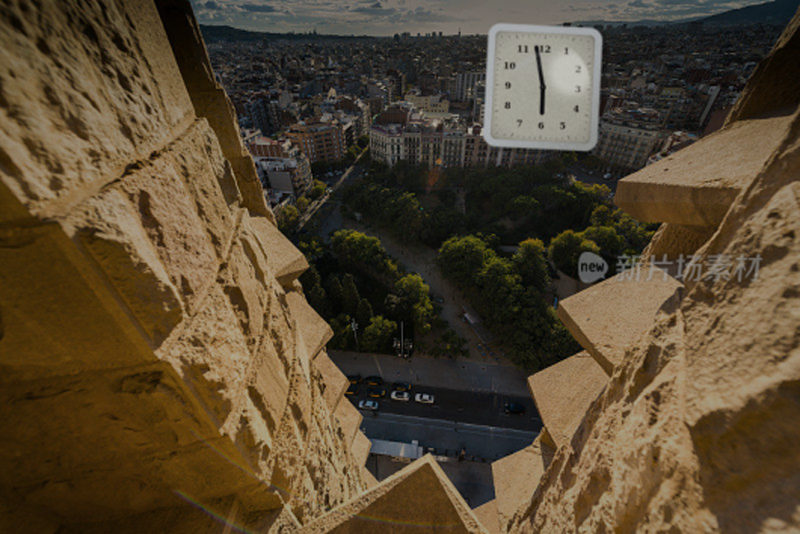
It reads 5.58
